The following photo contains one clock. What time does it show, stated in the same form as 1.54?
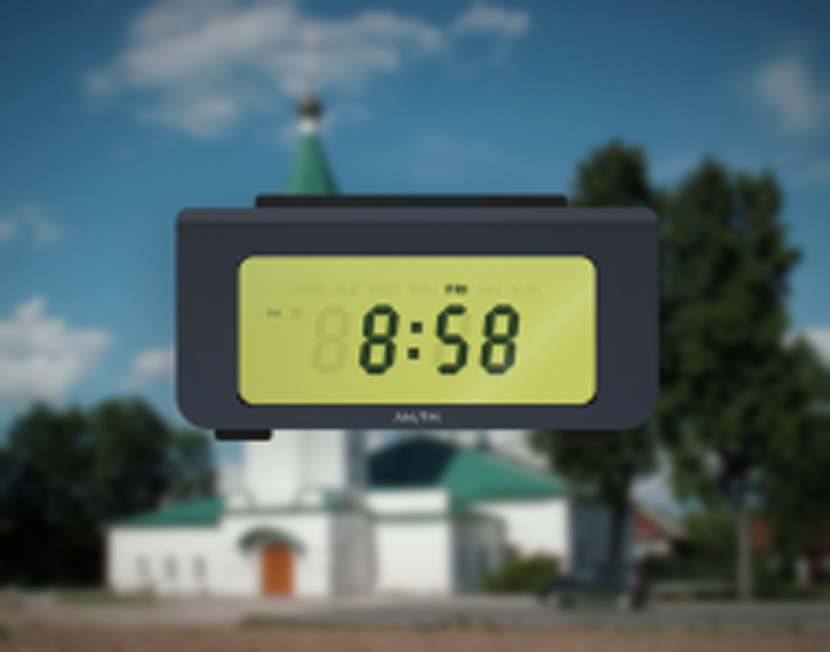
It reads 8.58
